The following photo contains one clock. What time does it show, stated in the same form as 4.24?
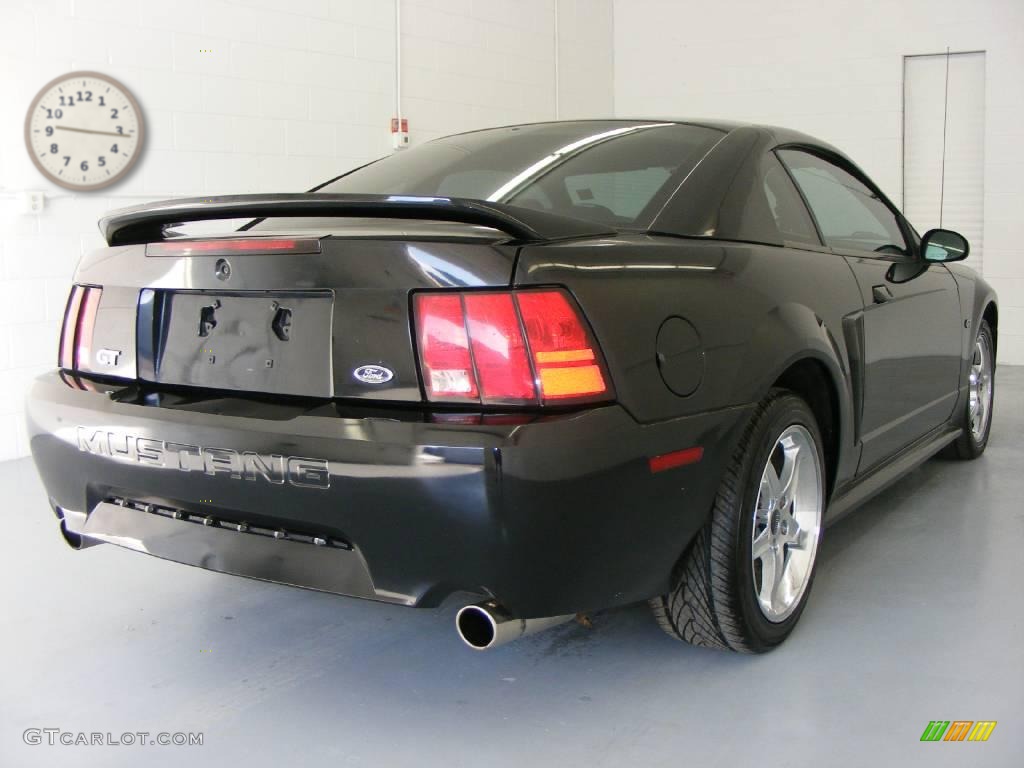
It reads 9.16
